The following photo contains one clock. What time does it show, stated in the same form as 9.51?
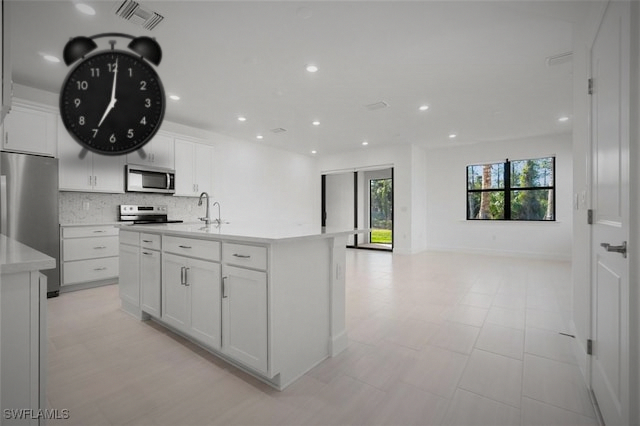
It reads 7.01
